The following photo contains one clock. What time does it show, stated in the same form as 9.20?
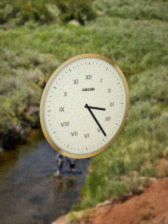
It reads 3.24
